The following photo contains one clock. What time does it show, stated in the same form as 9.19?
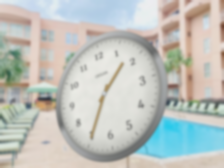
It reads 1.35
